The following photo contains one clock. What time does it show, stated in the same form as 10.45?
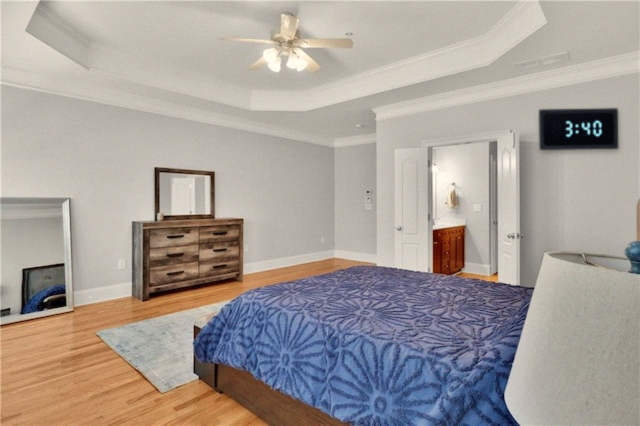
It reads 3.40
